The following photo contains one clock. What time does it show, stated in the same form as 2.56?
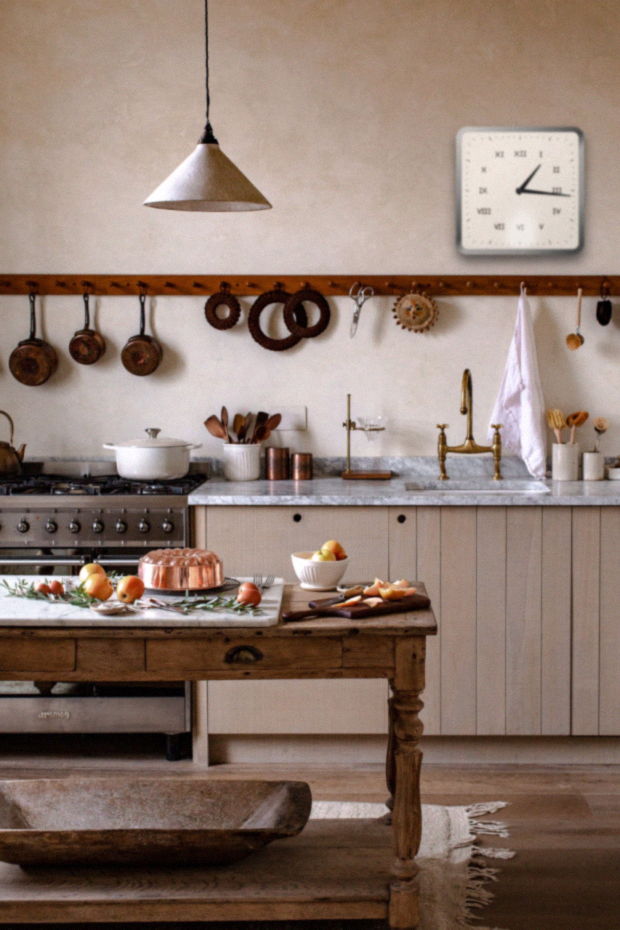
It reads 1.16
